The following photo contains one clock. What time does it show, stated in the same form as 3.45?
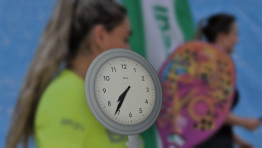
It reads 7.36
